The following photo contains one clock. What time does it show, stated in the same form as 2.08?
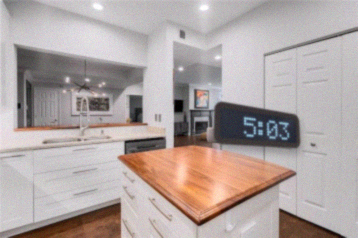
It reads 5.03
